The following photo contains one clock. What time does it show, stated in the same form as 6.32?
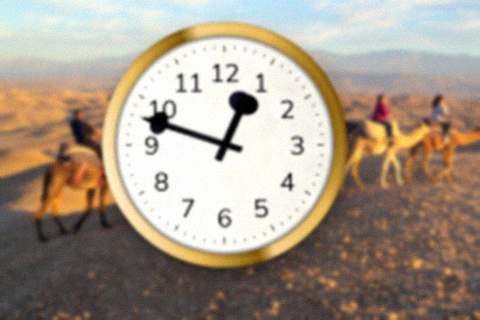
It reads 12.48
